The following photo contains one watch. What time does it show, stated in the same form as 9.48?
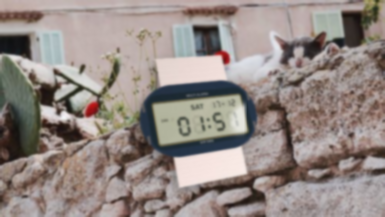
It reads 1.51
